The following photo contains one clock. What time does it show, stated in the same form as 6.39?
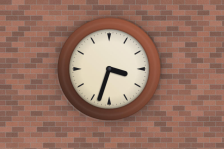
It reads 3.33
